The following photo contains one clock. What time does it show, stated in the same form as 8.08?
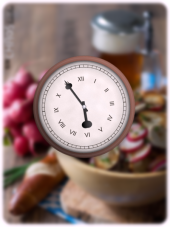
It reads 5.55
